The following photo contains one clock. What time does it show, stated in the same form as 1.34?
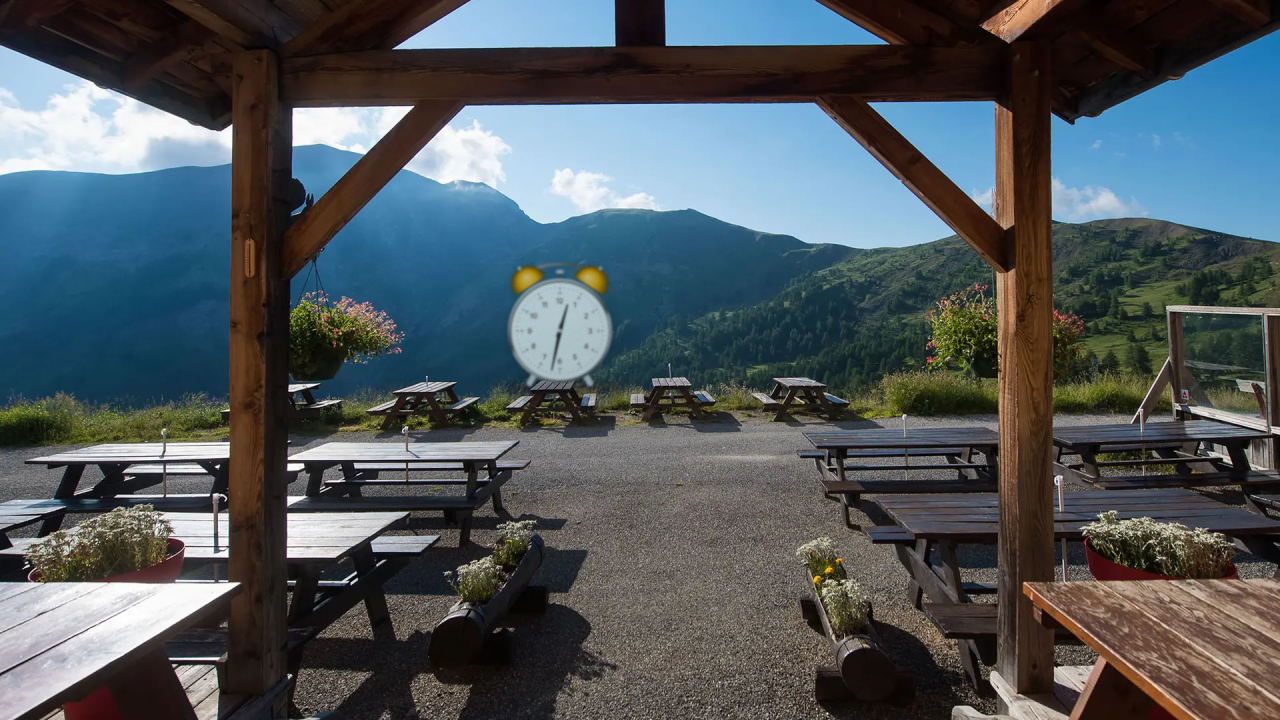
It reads 12.32
